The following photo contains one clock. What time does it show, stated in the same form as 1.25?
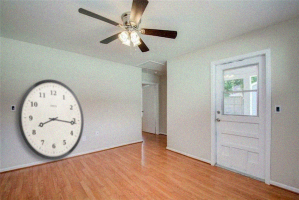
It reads 8.16
